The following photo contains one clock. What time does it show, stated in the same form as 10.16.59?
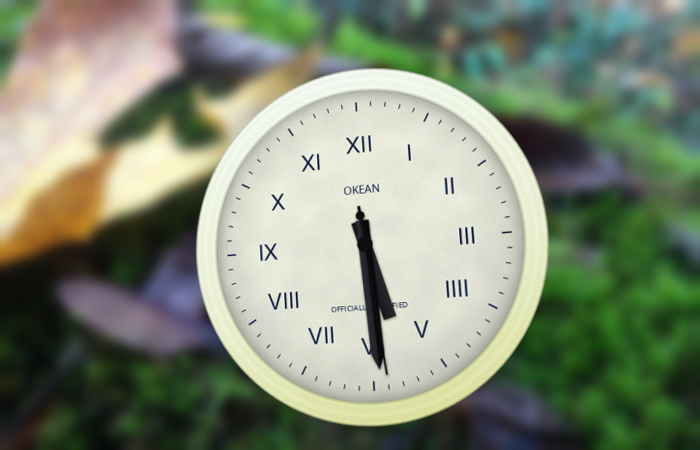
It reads 5.29.29
